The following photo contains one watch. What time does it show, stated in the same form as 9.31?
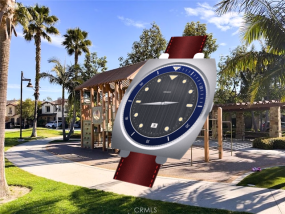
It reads 2.44
